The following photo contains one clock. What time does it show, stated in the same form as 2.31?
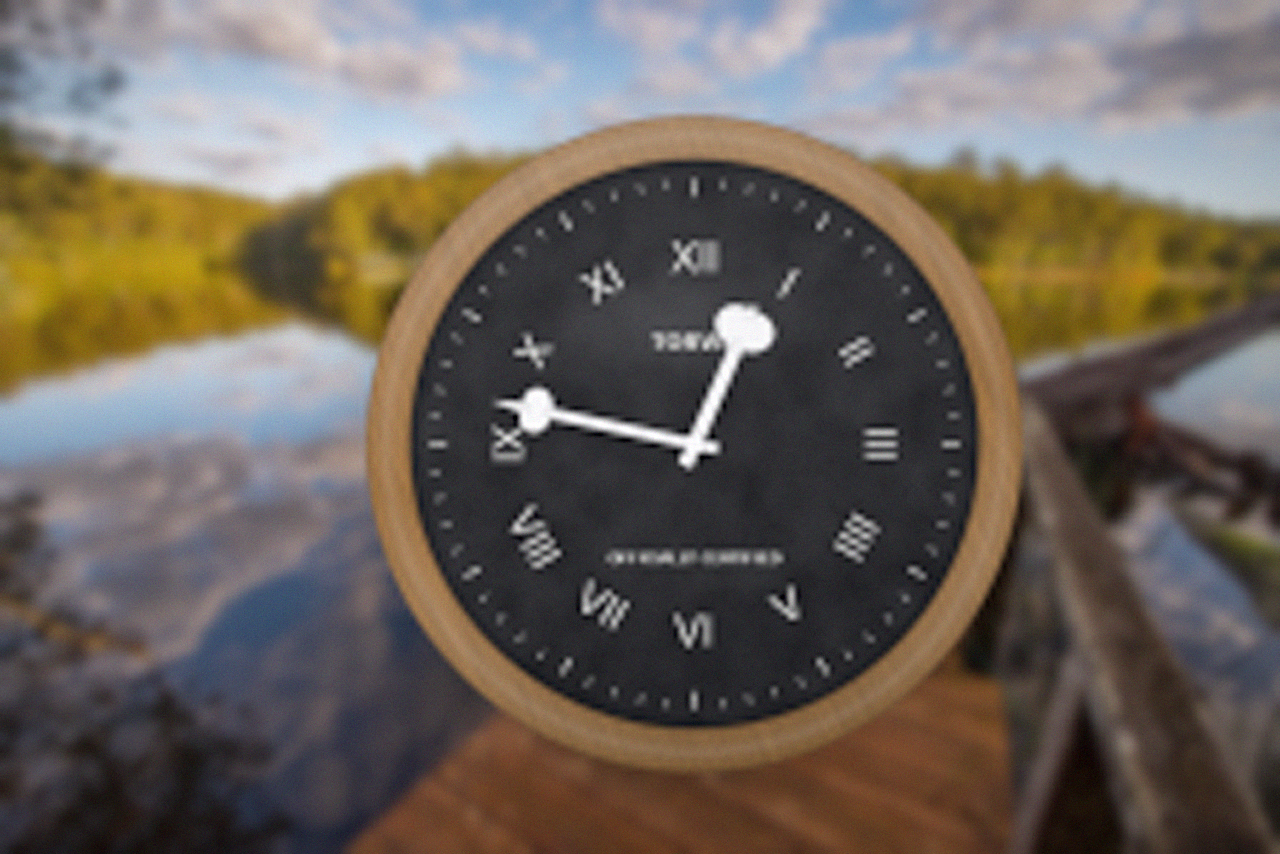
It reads 12.47
